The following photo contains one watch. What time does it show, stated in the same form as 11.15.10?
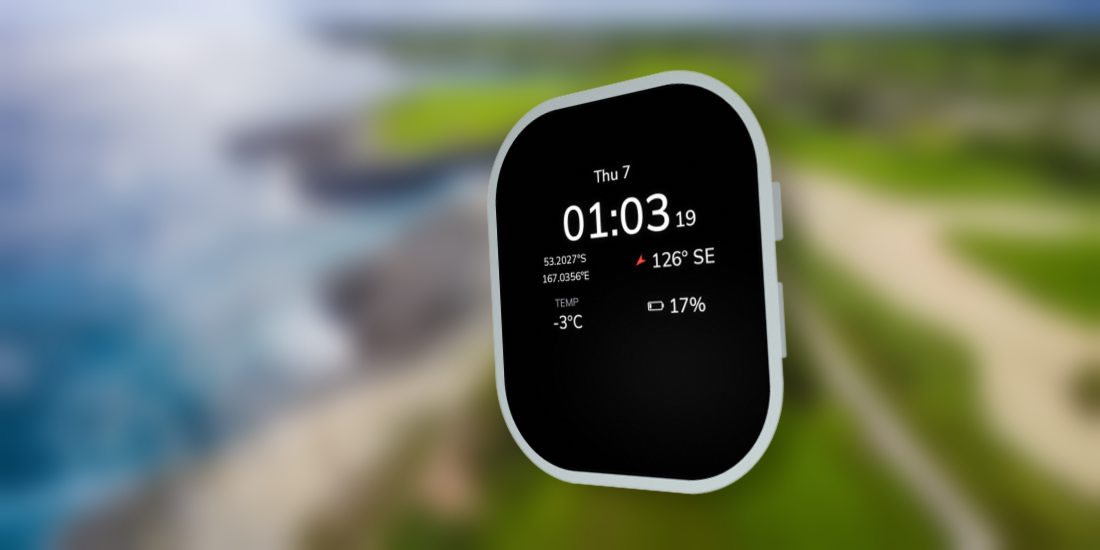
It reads 1.03.19
